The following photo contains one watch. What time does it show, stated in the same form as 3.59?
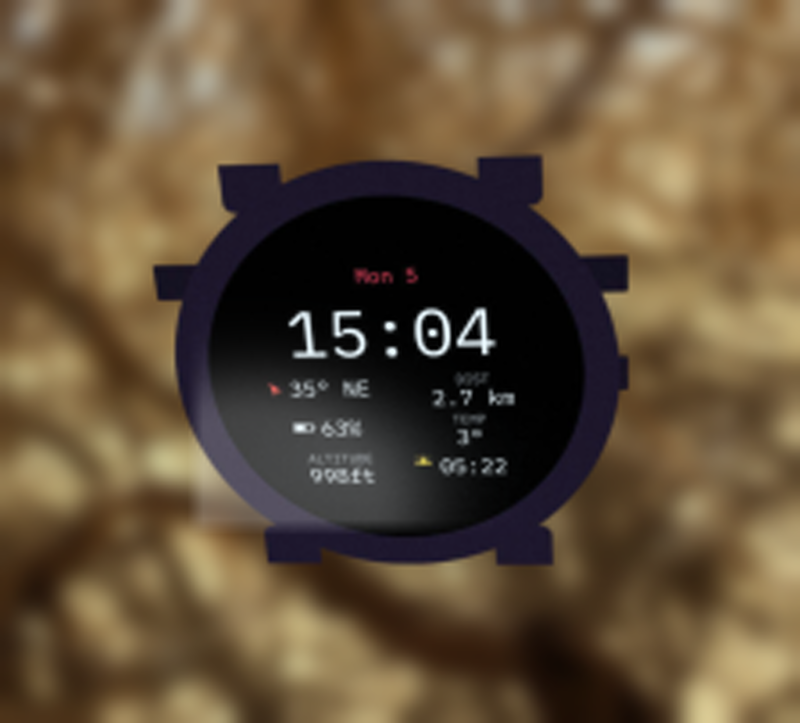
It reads 15.04
